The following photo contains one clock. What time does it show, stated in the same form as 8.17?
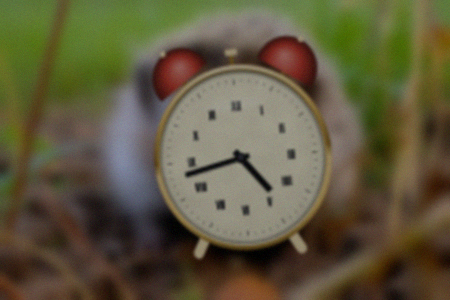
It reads 4.43
